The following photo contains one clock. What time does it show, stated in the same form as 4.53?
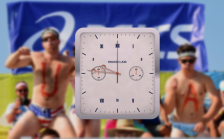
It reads 9.46
